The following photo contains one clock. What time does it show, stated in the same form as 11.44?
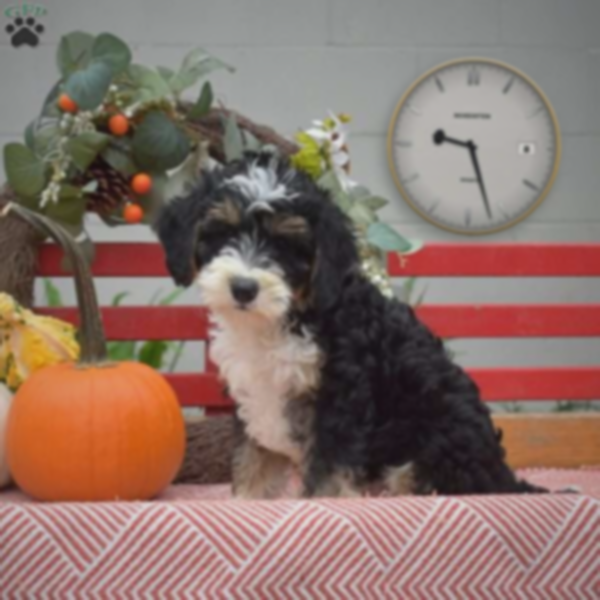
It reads 9.27
